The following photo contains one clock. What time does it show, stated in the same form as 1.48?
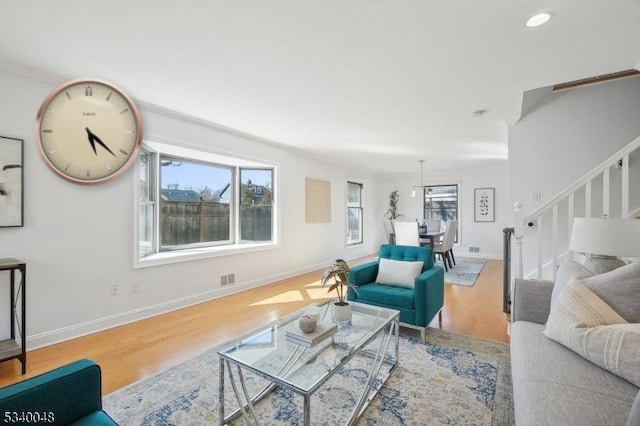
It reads 5.22
